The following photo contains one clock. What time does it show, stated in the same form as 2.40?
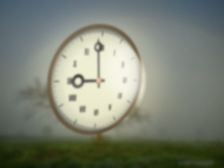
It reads 8.59
